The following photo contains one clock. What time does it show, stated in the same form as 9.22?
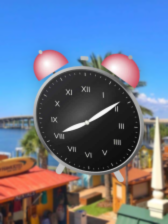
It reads 8.09
